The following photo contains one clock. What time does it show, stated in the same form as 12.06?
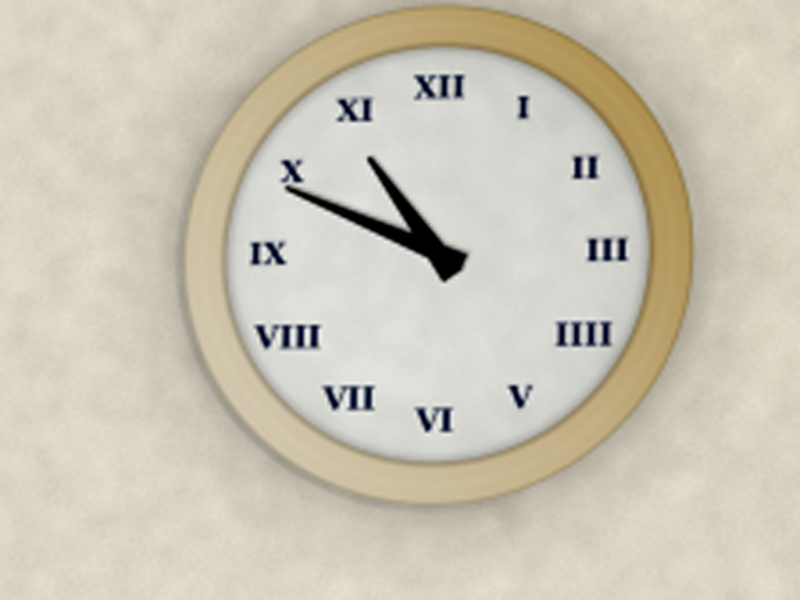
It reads 10.49
